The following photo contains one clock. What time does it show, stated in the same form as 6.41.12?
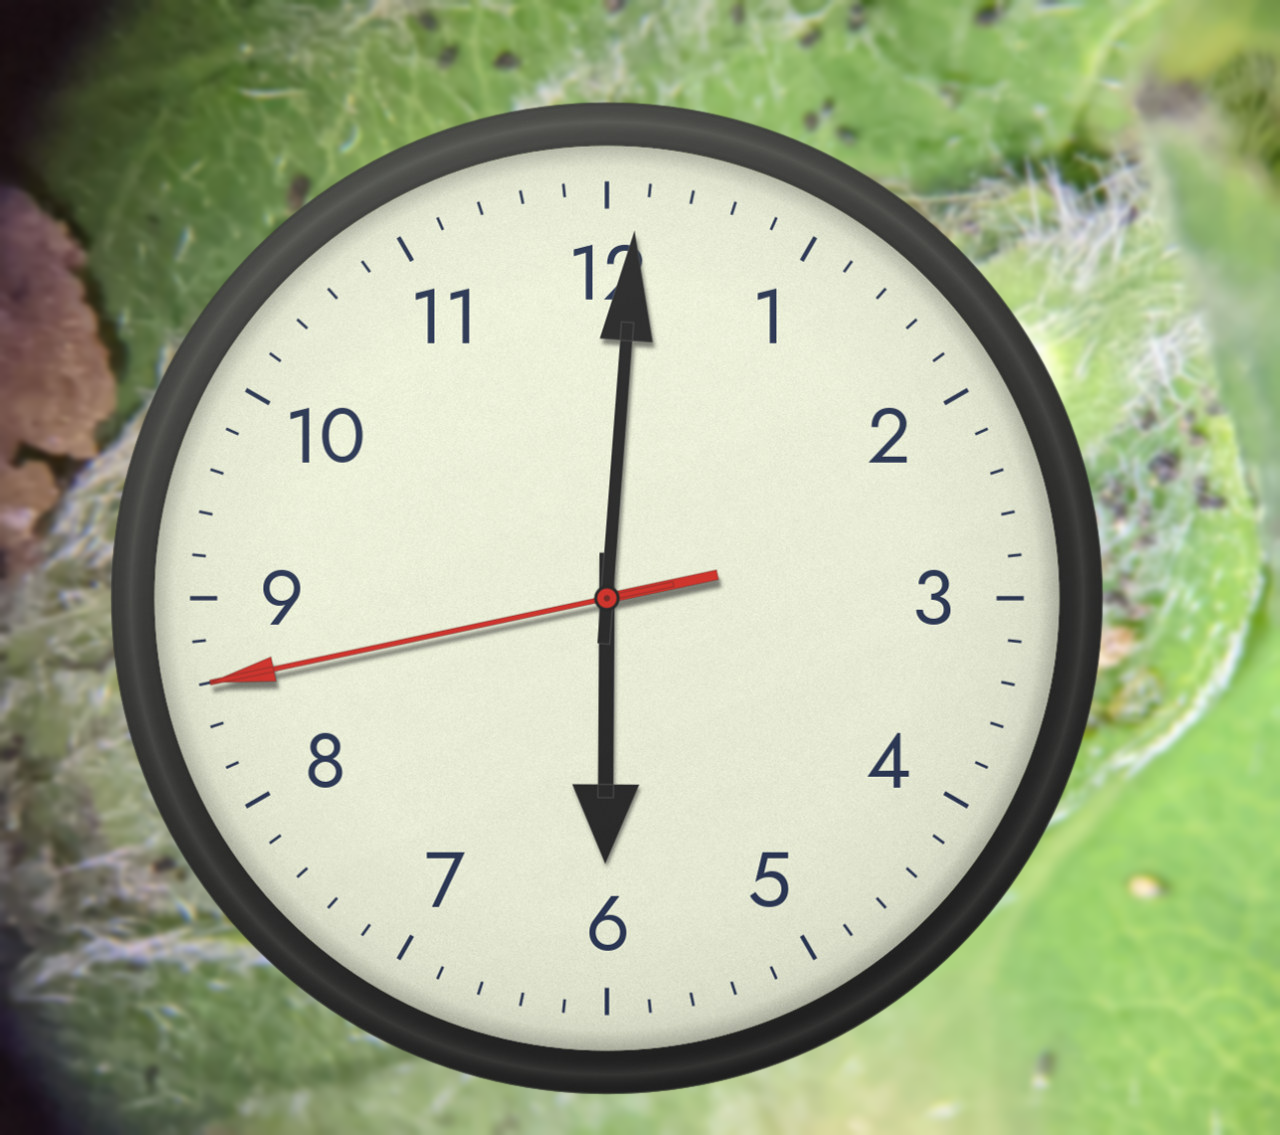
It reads 6.00.43
